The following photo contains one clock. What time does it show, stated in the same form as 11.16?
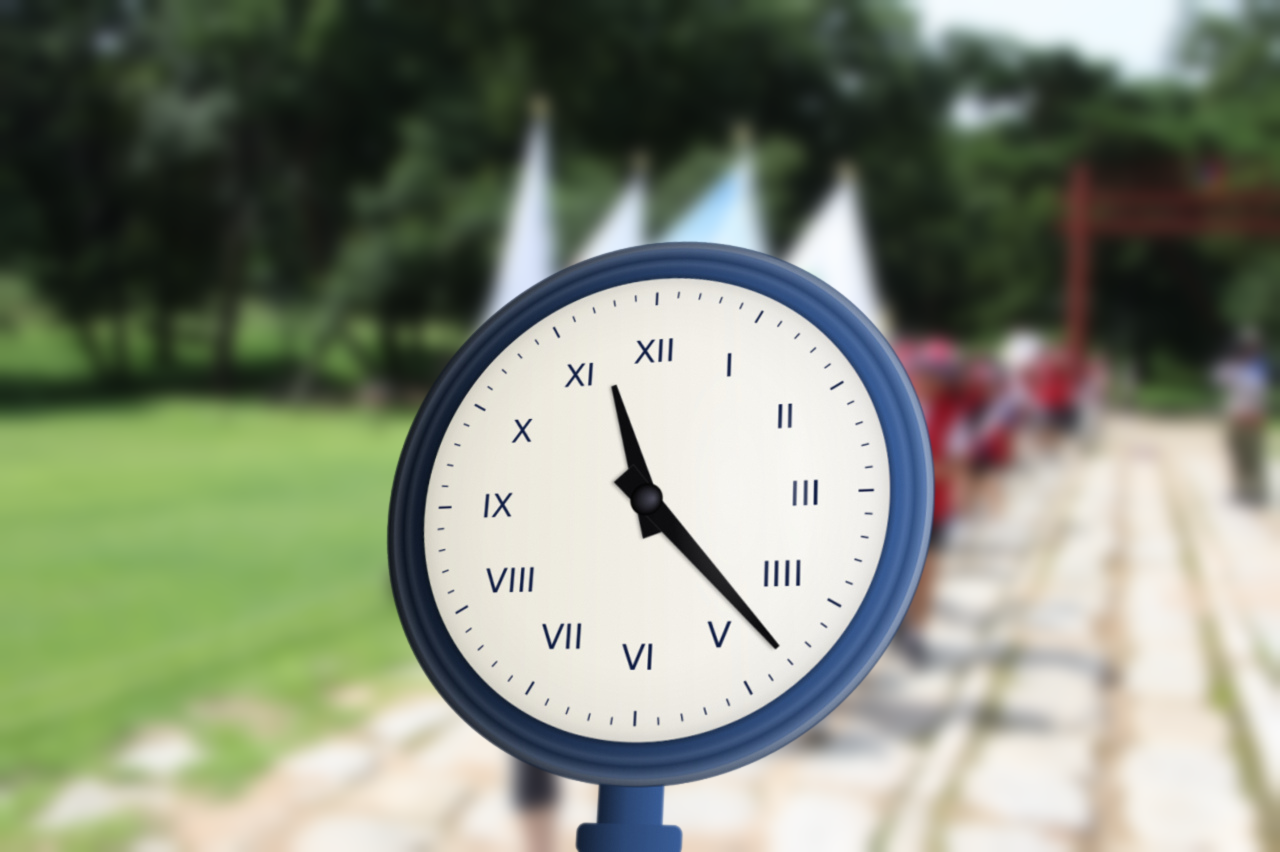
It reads 11.23
